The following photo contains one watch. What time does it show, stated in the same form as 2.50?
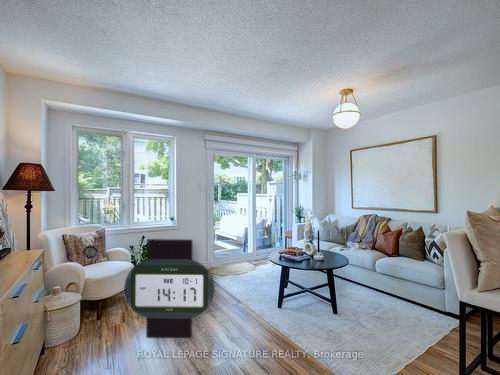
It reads 14.17
